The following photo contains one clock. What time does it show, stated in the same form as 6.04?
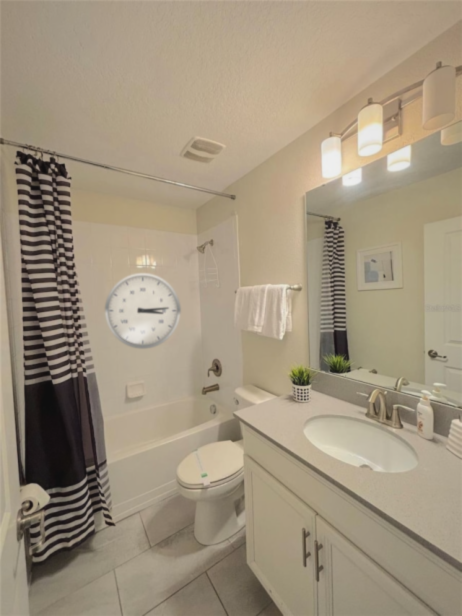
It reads 3.14
